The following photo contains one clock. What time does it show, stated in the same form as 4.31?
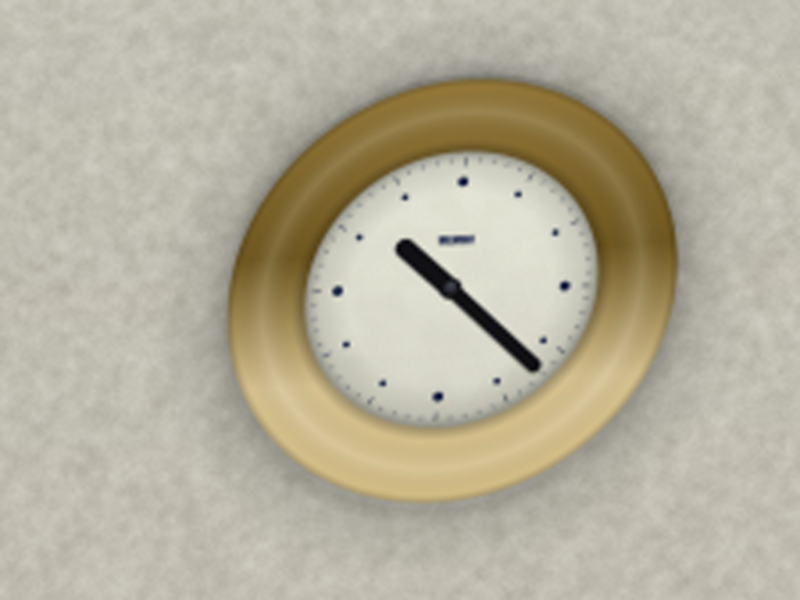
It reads 10.22
